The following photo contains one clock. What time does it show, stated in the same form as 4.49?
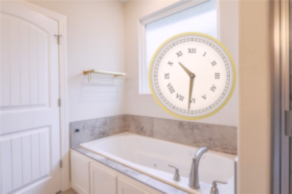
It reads 10.31
